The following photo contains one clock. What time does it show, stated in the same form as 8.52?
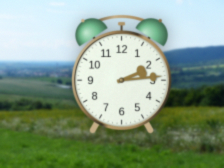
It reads 2.14
